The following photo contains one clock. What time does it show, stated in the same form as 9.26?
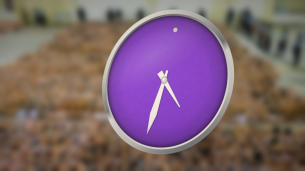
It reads 4.31
